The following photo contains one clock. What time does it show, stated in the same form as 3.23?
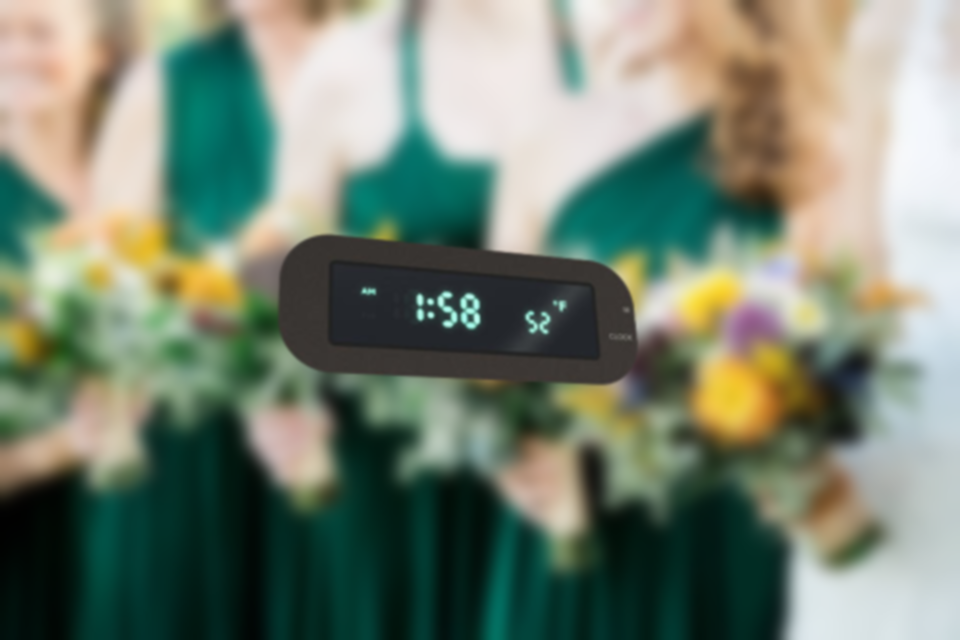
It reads 1.58
